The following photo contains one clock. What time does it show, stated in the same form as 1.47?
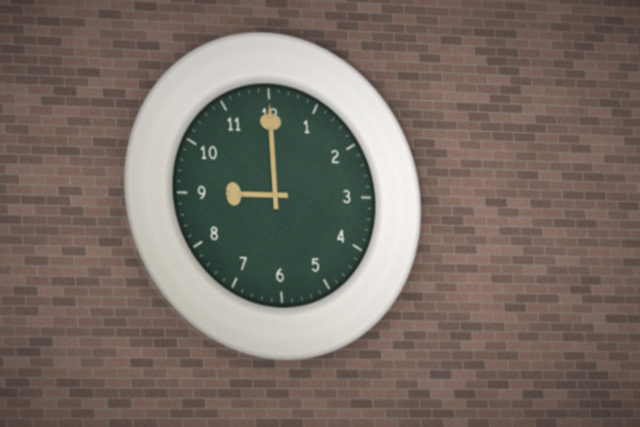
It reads 9.00
